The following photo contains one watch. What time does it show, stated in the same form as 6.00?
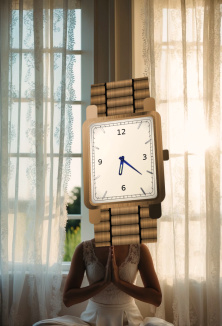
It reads 6.22
